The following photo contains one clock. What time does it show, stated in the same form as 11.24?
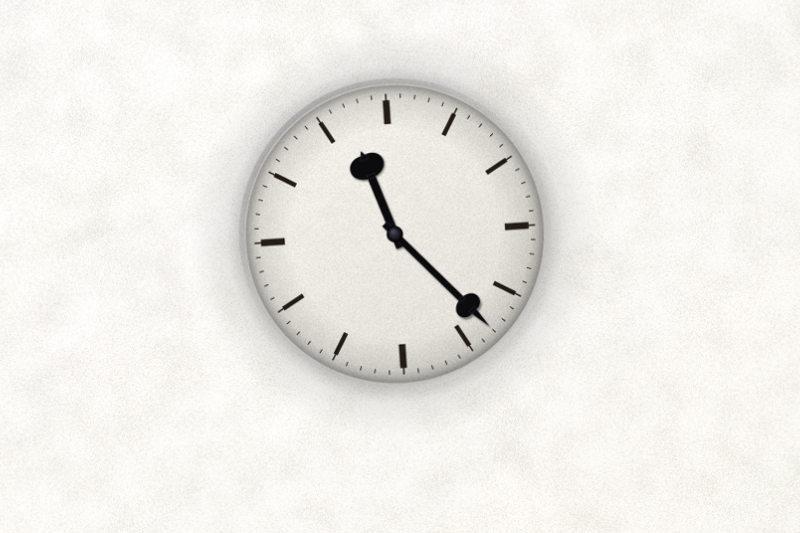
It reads 11.23
